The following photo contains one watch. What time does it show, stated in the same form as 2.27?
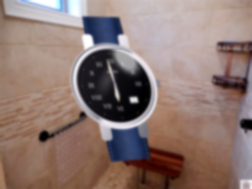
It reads 5.59
